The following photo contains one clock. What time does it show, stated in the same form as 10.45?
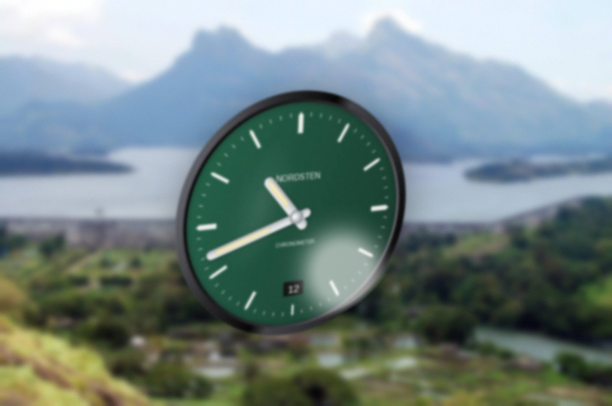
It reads 10.42
